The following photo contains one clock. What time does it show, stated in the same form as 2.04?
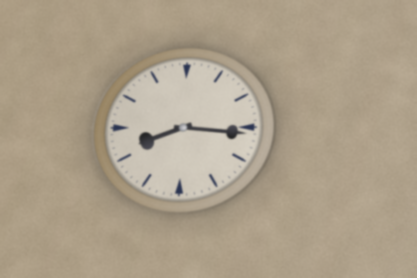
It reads 8.16
